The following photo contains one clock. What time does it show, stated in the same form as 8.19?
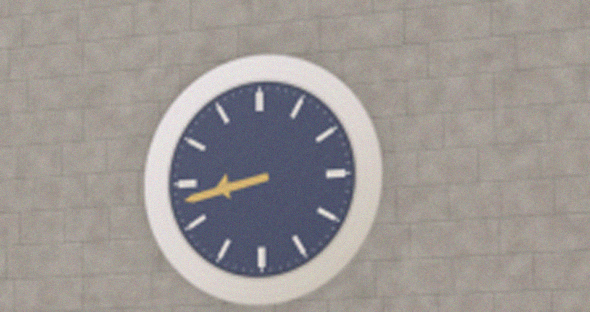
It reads 8.43
